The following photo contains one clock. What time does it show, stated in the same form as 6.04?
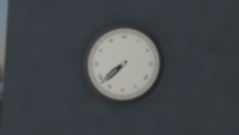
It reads 7.38
